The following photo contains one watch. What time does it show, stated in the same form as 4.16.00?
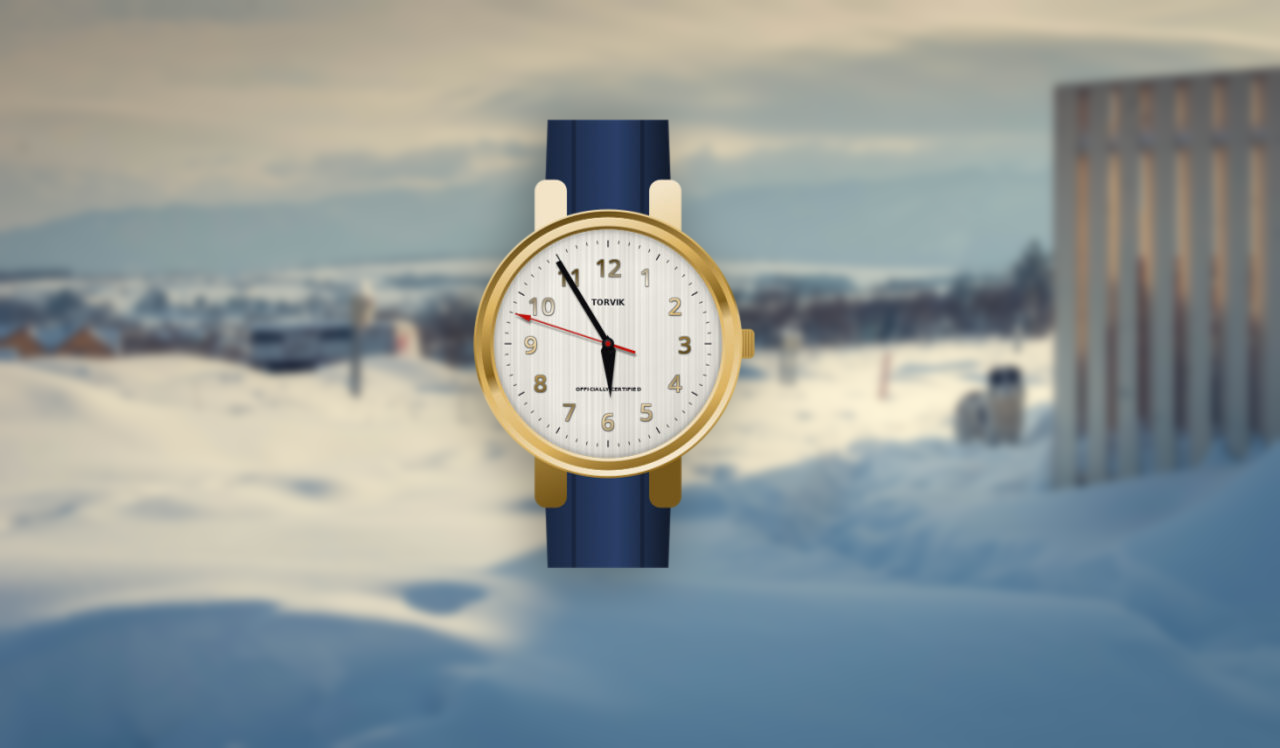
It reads 5.54.48
